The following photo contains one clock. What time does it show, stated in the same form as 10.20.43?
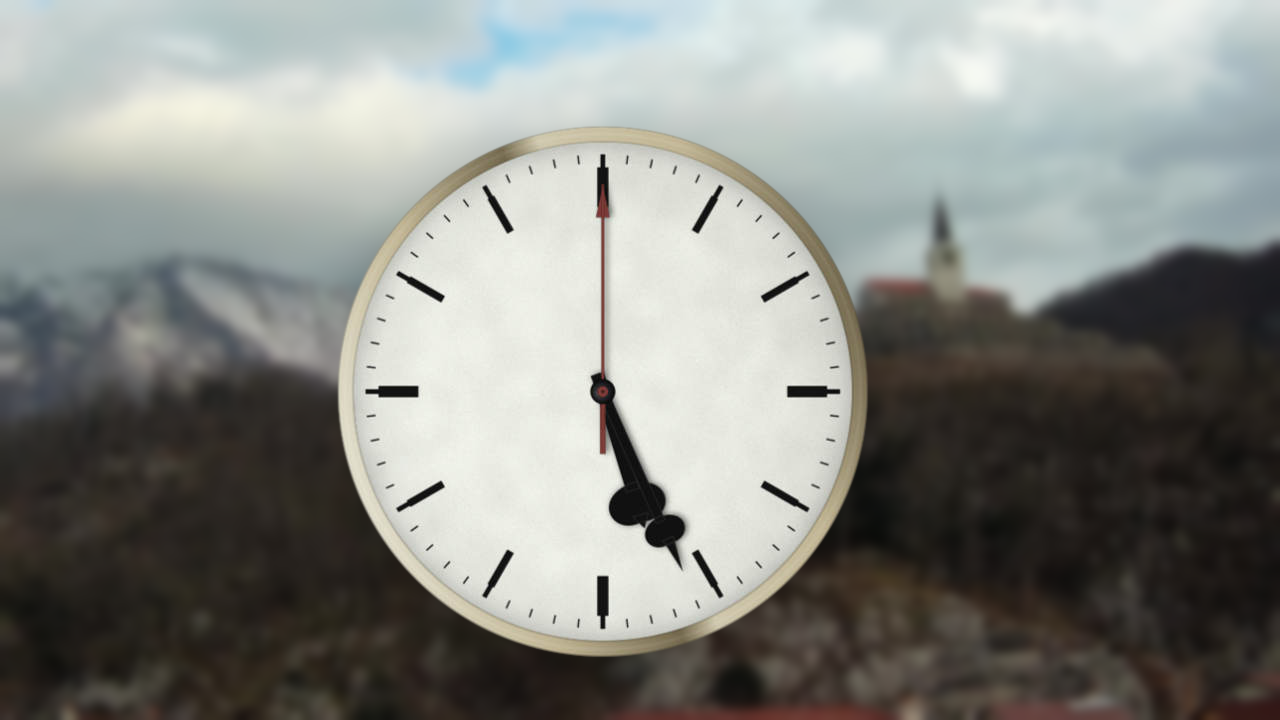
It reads 5.26.00
